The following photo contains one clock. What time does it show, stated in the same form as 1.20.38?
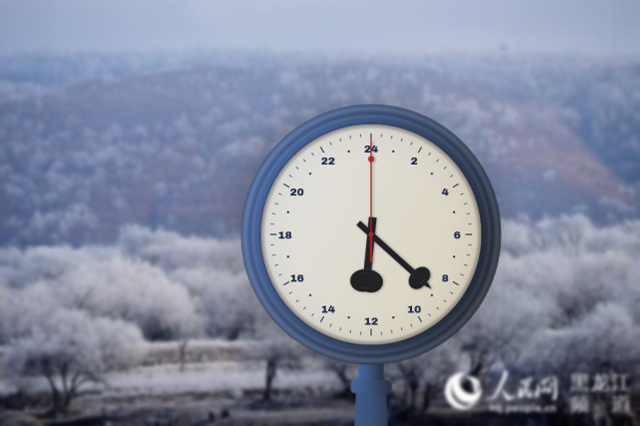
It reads 12.22.00
